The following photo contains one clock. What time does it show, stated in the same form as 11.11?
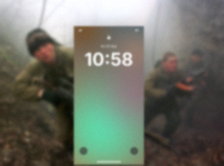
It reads 10.58
